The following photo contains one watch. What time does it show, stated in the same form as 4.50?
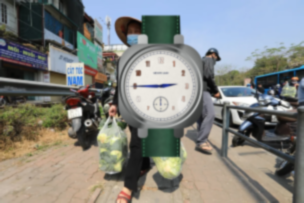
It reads 2.45
